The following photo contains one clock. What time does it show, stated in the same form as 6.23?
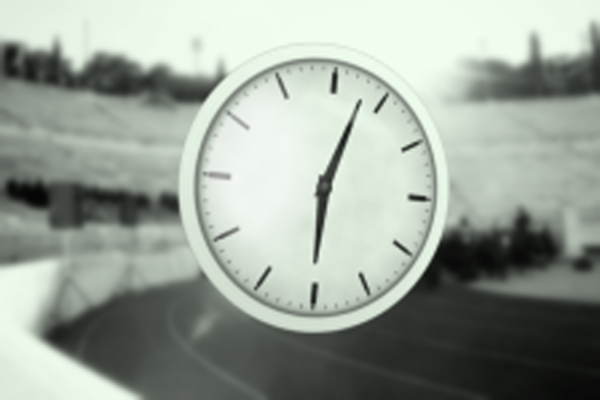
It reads 6.03
